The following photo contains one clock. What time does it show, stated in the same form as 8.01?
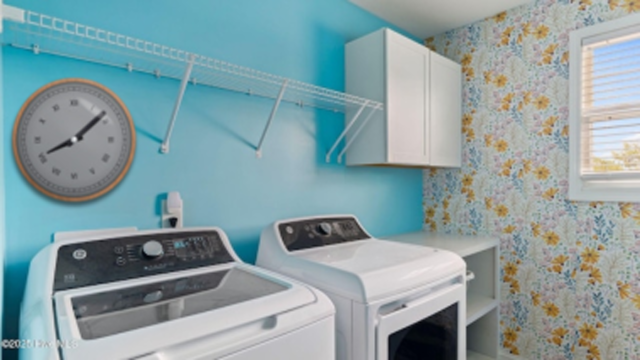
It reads 8.08
